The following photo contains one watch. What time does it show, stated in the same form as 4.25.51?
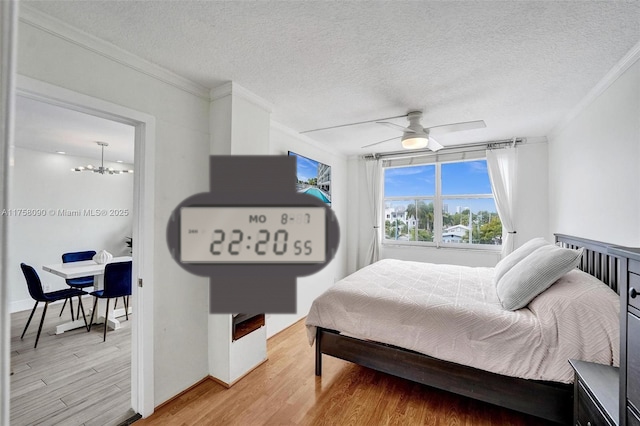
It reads 22.20.55
